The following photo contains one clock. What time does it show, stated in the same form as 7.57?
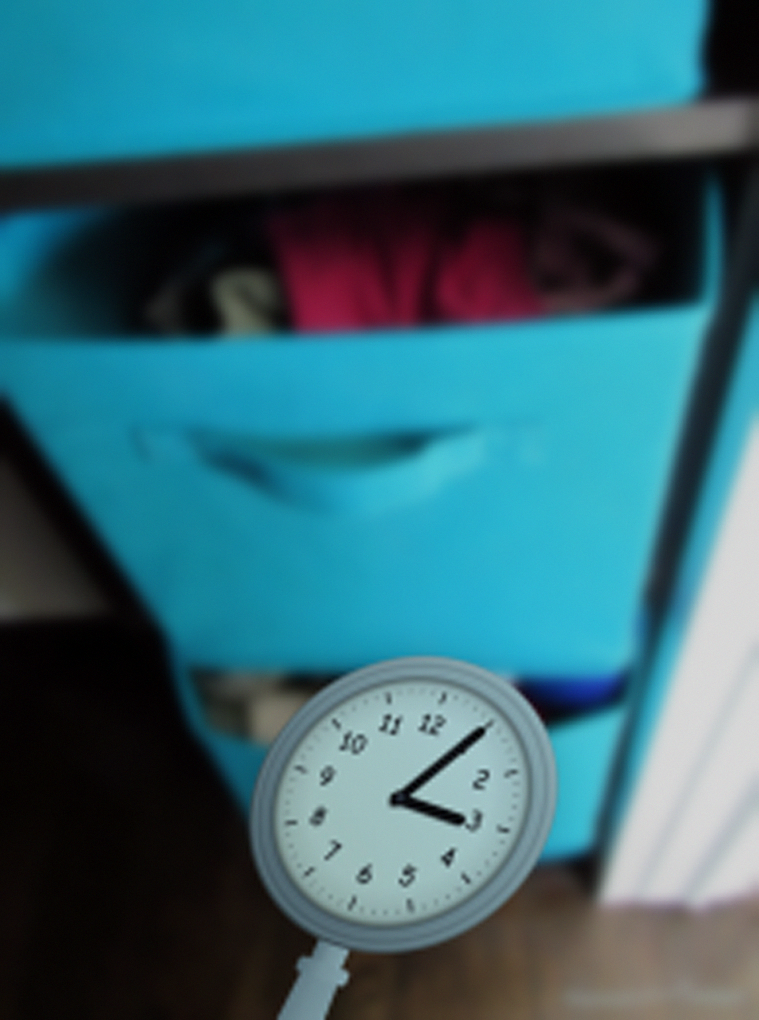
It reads 3.05
